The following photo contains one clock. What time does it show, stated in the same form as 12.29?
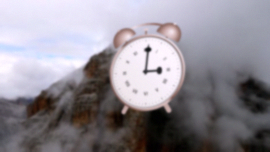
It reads 3.01
